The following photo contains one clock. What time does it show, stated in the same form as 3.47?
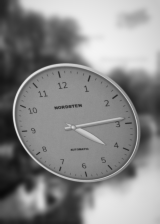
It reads 4.14
